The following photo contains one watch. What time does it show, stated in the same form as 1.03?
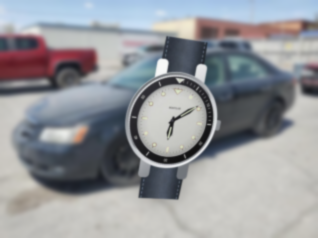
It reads 6.09
